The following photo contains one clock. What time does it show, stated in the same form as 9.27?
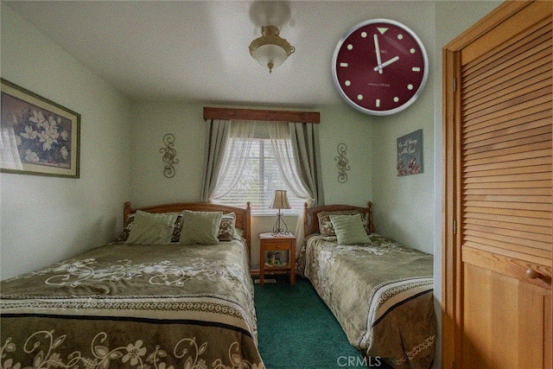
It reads 1.58
